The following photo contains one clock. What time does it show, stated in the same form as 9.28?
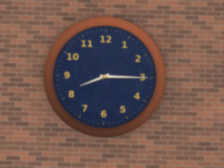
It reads 8.15
